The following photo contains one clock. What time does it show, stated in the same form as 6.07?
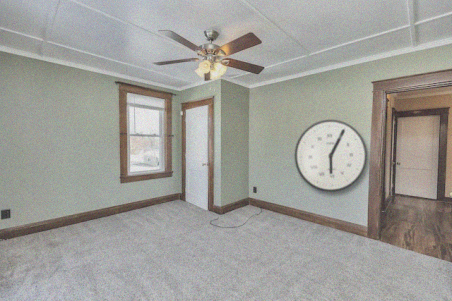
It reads 6.05
